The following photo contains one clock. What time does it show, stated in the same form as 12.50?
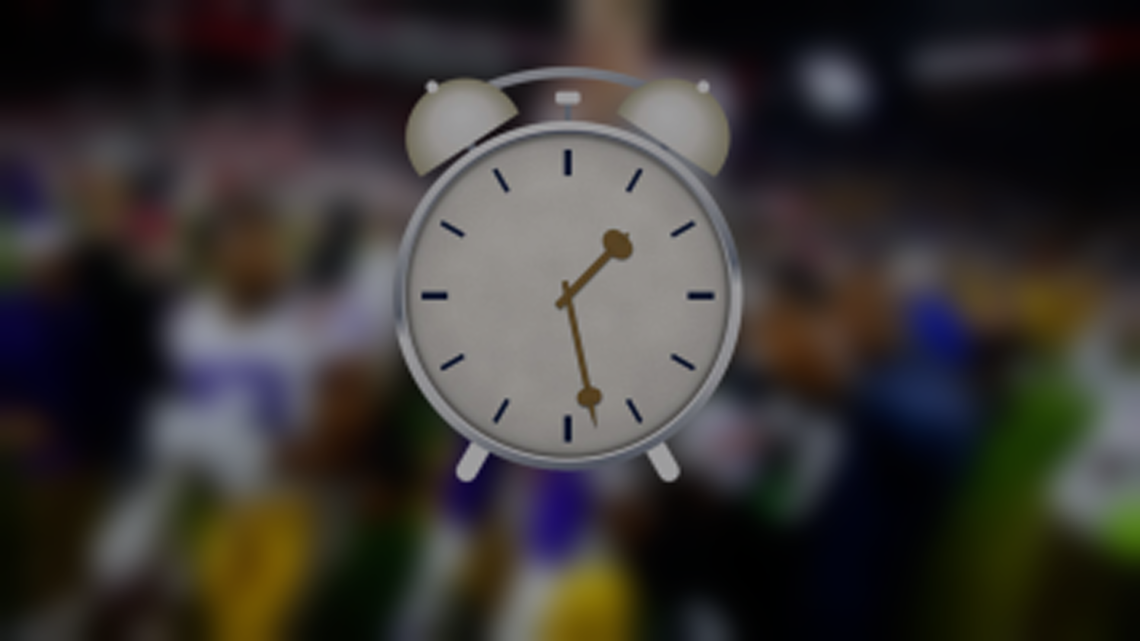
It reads 1.28
